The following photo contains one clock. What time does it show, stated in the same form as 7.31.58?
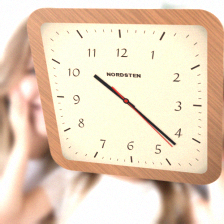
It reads 10.22.23
